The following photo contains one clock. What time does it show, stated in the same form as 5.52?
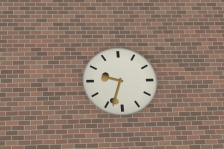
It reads 9.33
